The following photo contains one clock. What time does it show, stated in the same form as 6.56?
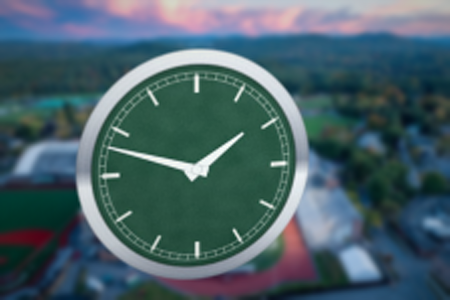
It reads 1.48
